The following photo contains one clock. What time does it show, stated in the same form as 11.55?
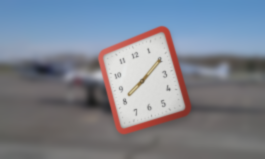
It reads 8.10
